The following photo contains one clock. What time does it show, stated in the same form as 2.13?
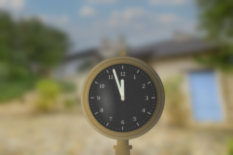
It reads 11.57
